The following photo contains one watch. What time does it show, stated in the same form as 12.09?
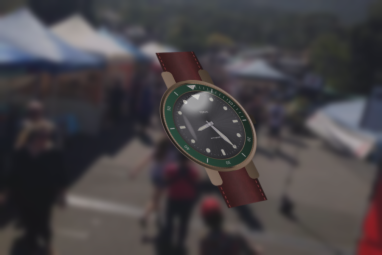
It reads 8.25
